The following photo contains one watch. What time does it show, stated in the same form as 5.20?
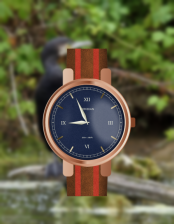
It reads 8.56
